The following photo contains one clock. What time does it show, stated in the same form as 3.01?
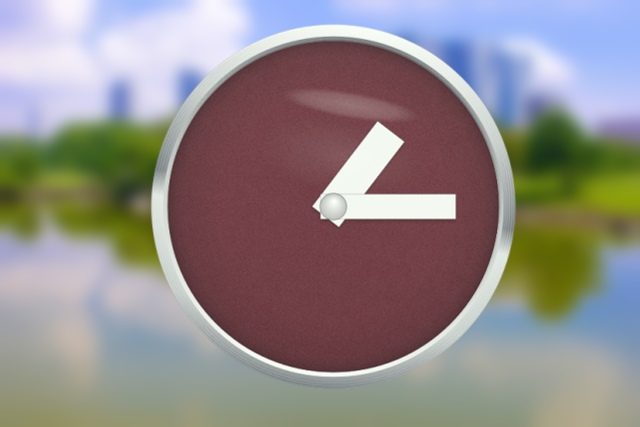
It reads 1.15
